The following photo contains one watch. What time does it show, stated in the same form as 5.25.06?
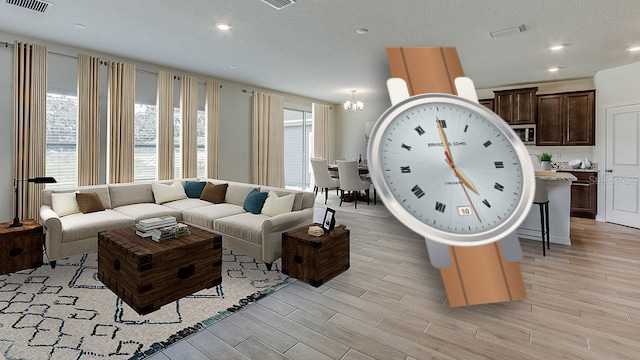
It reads 4.59.28
